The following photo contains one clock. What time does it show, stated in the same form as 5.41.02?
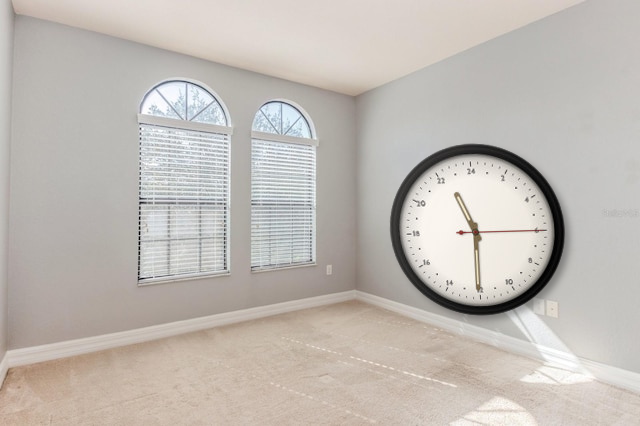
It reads 22.30.15
